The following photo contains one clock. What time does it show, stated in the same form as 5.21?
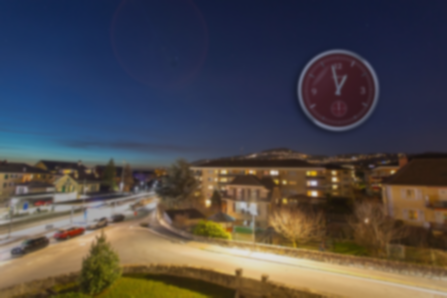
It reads 12.58
